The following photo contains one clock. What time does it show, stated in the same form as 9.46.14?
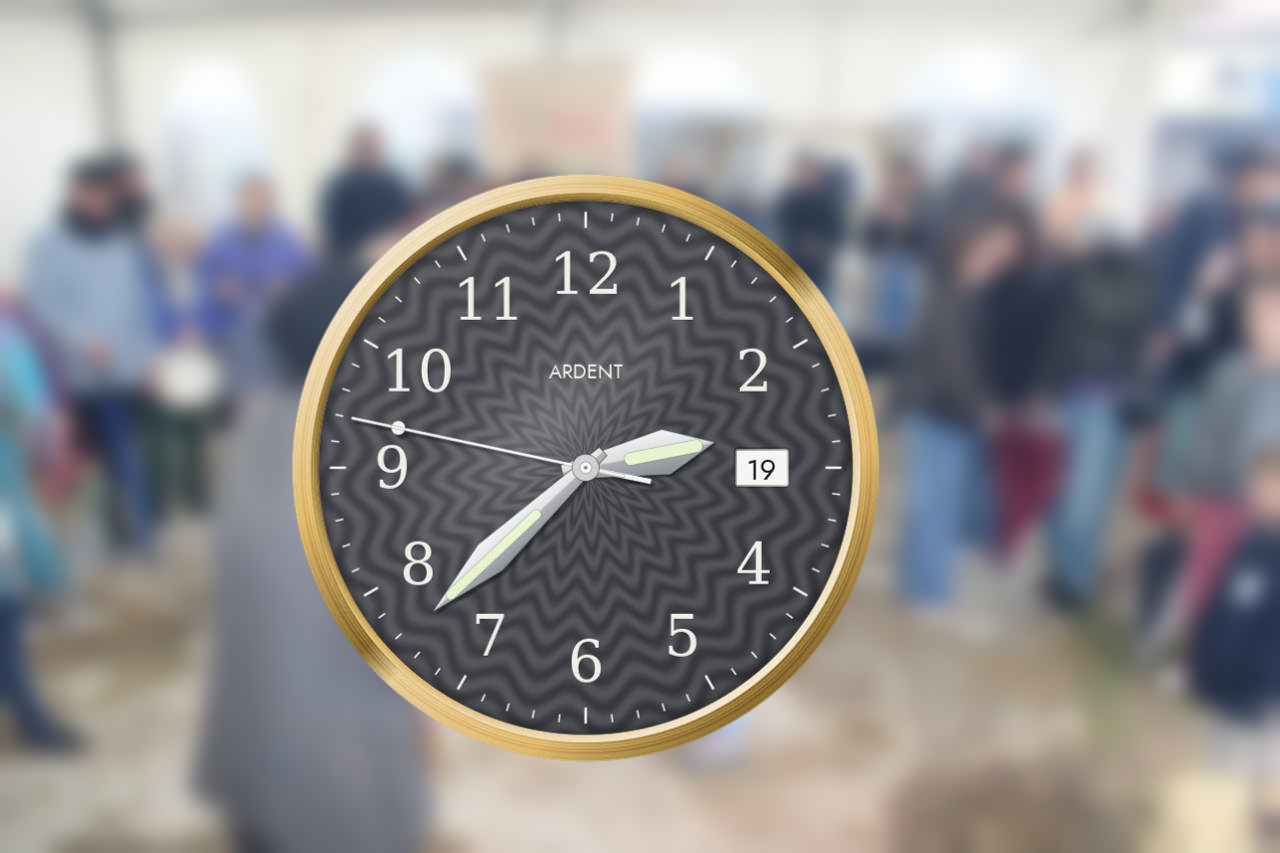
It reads 2.37.47
